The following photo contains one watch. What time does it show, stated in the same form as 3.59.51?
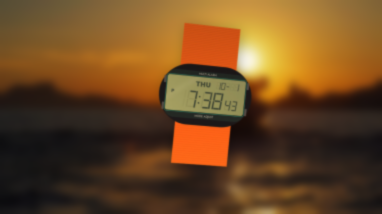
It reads 7.38.43
